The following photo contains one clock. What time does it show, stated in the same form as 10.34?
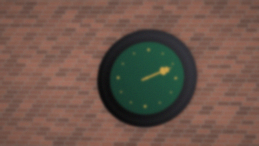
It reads 2.11
